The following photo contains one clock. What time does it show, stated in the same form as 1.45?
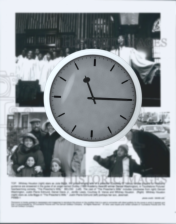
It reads 11.15
